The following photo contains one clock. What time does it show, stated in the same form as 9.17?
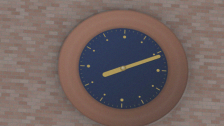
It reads 8.11
